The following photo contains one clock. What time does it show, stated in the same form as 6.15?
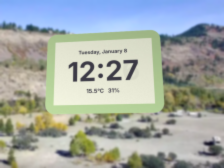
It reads 12.27
